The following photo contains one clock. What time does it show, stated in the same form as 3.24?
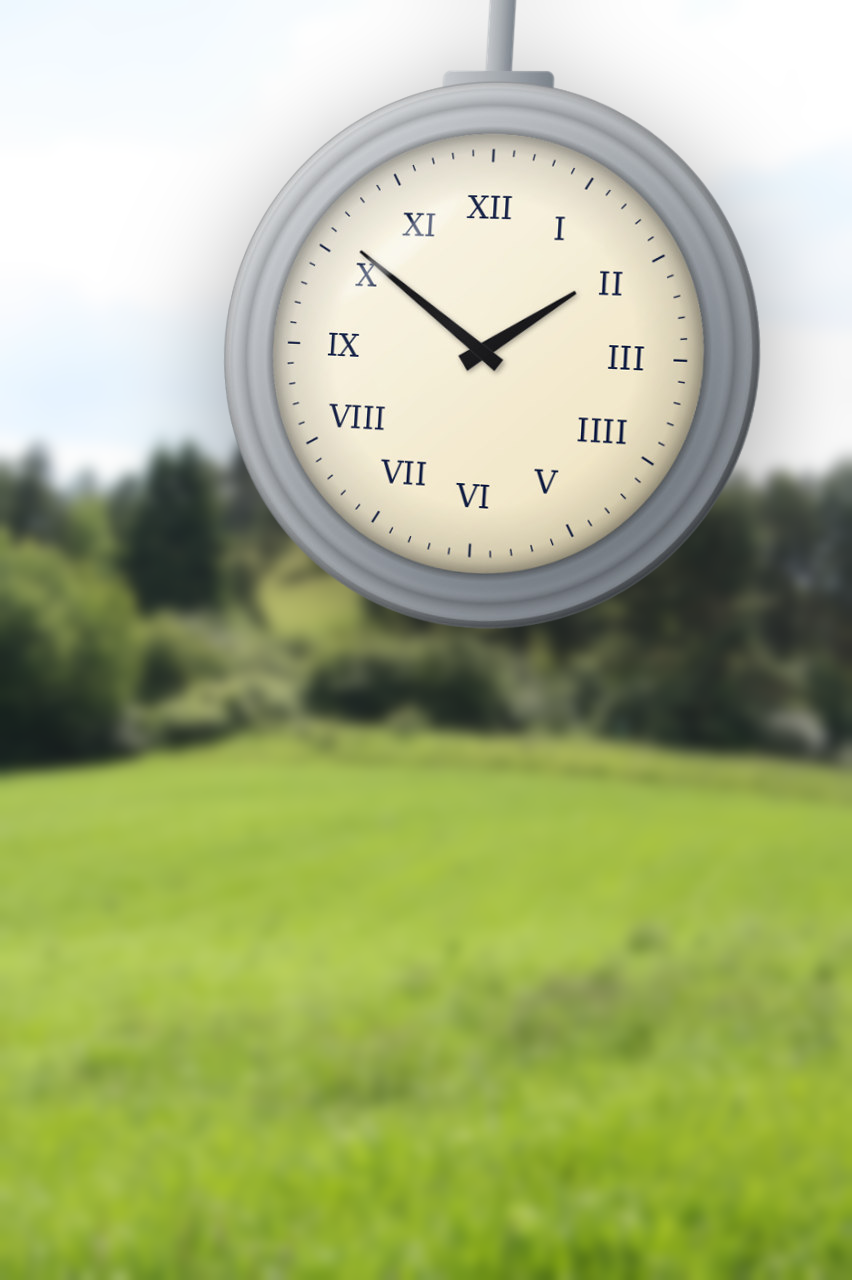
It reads 1.51
